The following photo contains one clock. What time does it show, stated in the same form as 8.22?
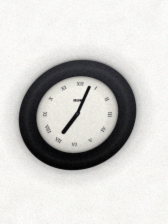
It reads 7.03
